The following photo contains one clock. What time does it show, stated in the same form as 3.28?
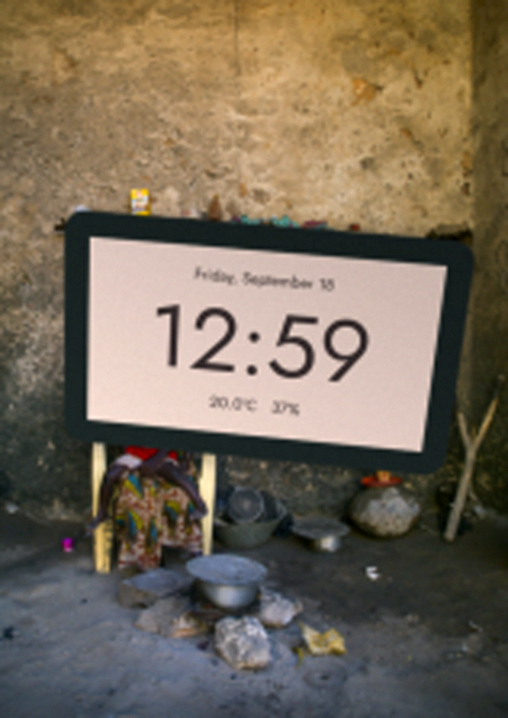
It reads 12.59
